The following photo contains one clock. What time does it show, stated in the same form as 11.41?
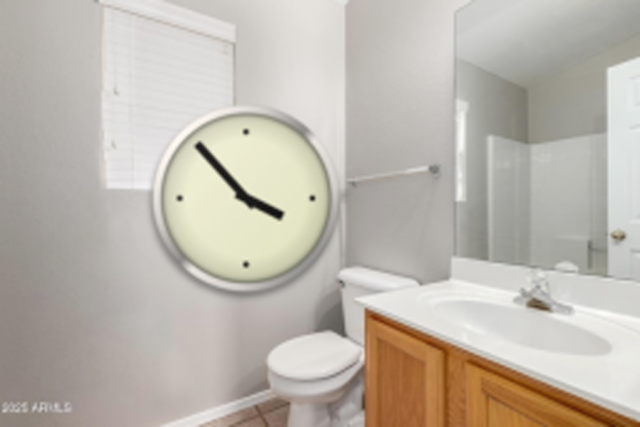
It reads 3.53
